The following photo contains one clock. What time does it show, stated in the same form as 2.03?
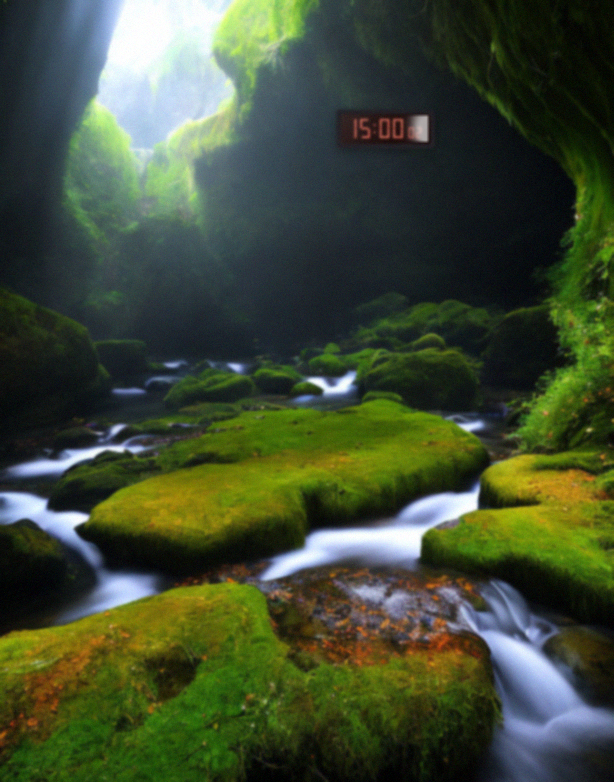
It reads 15.00
